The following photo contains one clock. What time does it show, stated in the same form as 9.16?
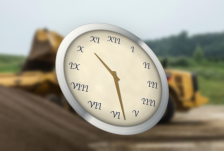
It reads 10.28
